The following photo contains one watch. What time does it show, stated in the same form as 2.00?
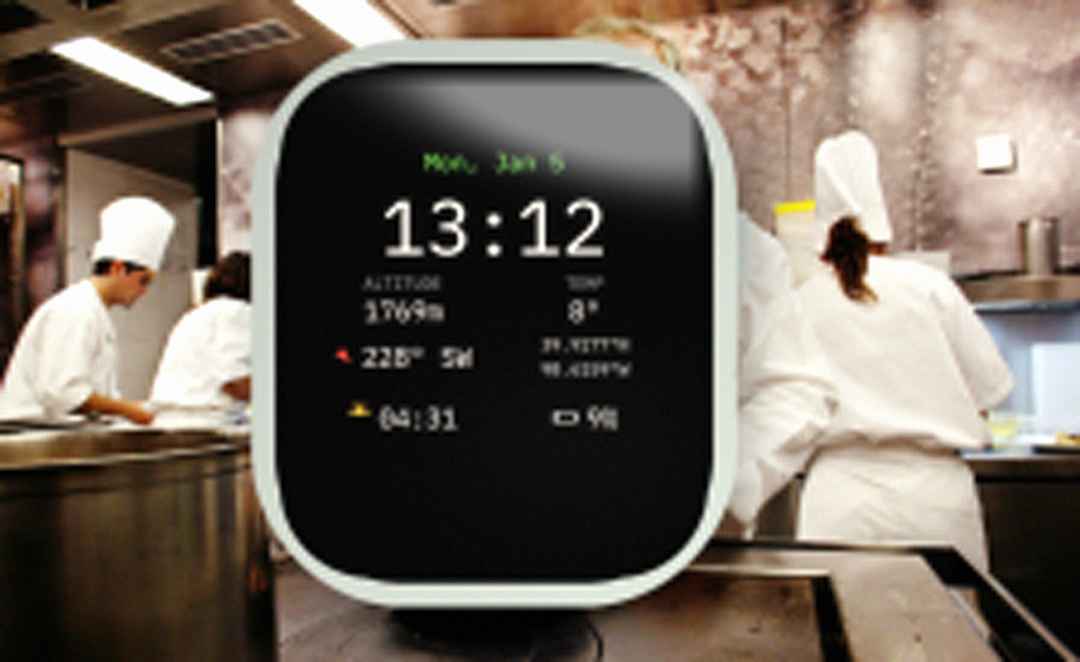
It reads 13.12
